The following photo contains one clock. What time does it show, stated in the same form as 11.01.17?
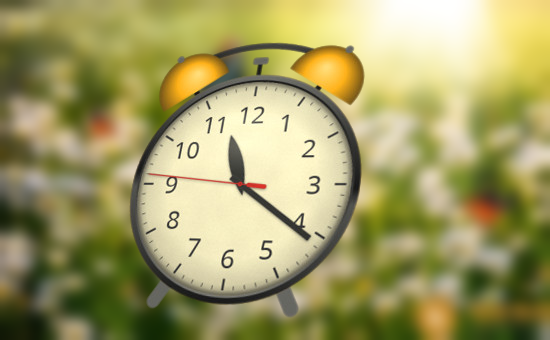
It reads 11.20.46
